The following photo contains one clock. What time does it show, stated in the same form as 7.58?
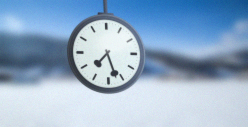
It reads 7.27
